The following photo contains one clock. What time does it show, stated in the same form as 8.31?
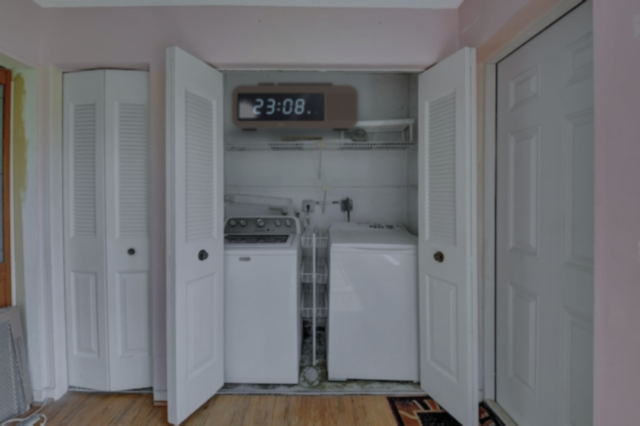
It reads 23.08
